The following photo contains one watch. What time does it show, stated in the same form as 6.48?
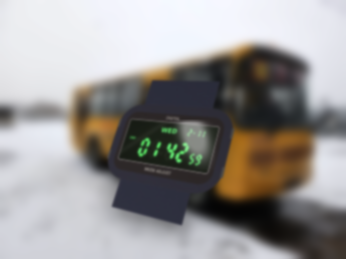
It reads 1.42
